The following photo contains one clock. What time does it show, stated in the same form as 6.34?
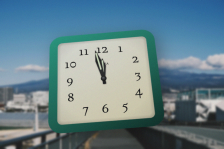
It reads 11.58
